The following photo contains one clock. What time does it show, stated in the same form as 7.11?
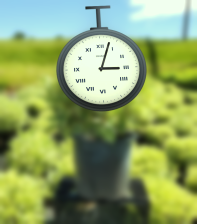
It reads 3.03
